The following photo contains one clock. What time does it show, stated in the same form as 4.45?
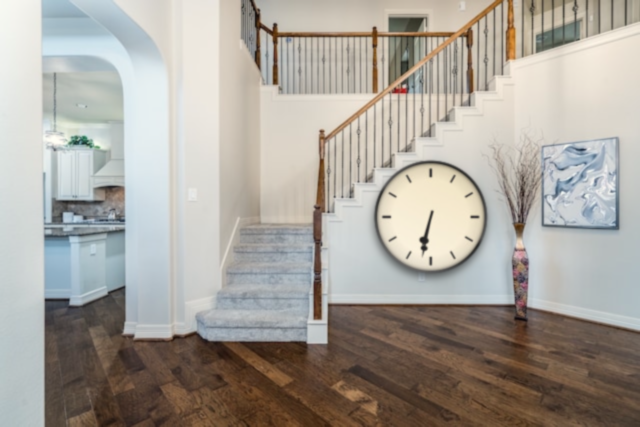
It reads 6.32
